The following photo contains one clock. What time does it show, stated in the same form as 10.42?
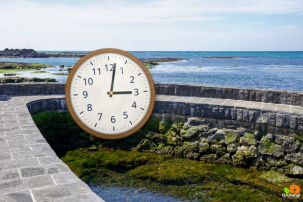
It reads 3.02
